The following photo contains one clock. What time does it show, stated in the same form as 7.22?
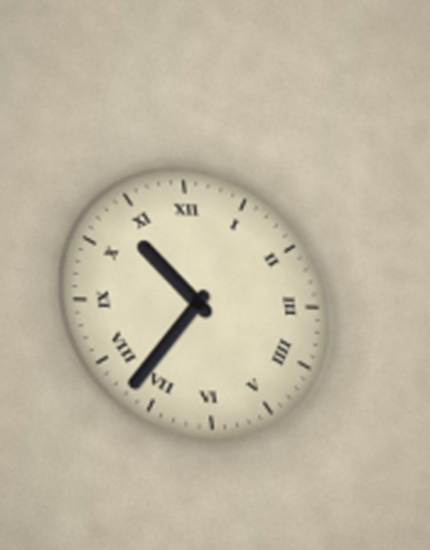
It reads 10.37
